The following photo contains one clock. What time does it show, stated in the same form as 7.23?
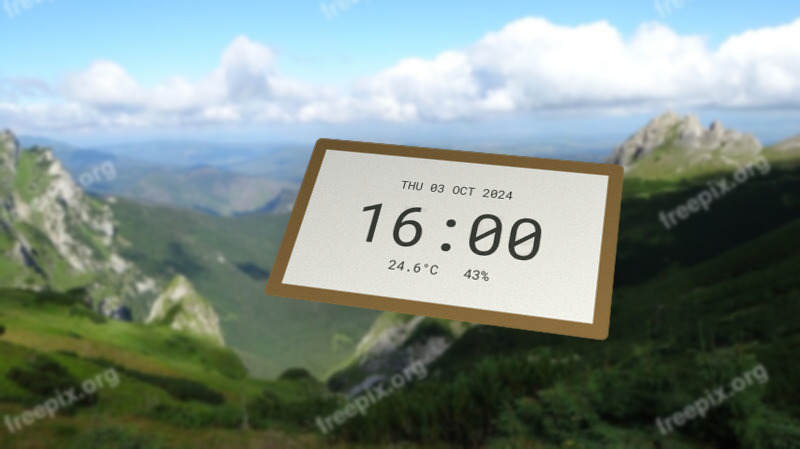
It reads 16.00
